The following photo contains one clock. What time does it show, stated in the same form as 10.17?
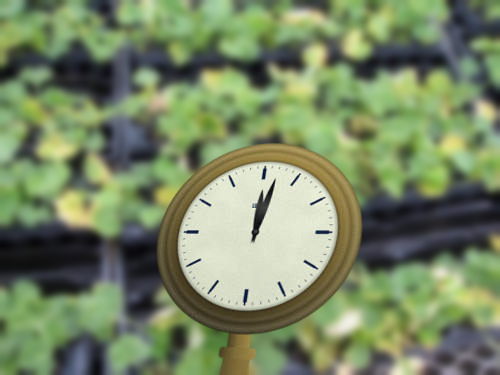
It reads 12.02
